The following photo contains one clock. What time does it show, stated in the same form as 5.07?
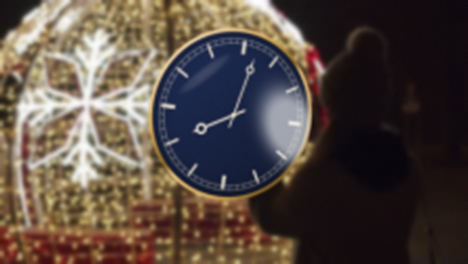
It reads 8.02
